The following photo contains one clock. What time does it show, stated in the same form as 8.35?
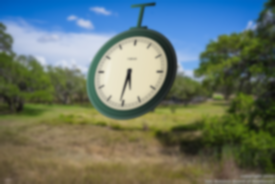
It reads 5.31
